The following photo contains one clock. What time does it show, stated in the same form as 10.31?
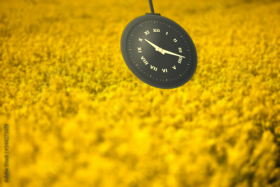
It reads 10.18
